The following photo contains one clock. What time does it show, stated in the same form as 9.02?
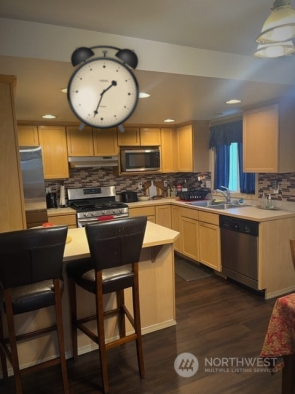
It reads 1.33
